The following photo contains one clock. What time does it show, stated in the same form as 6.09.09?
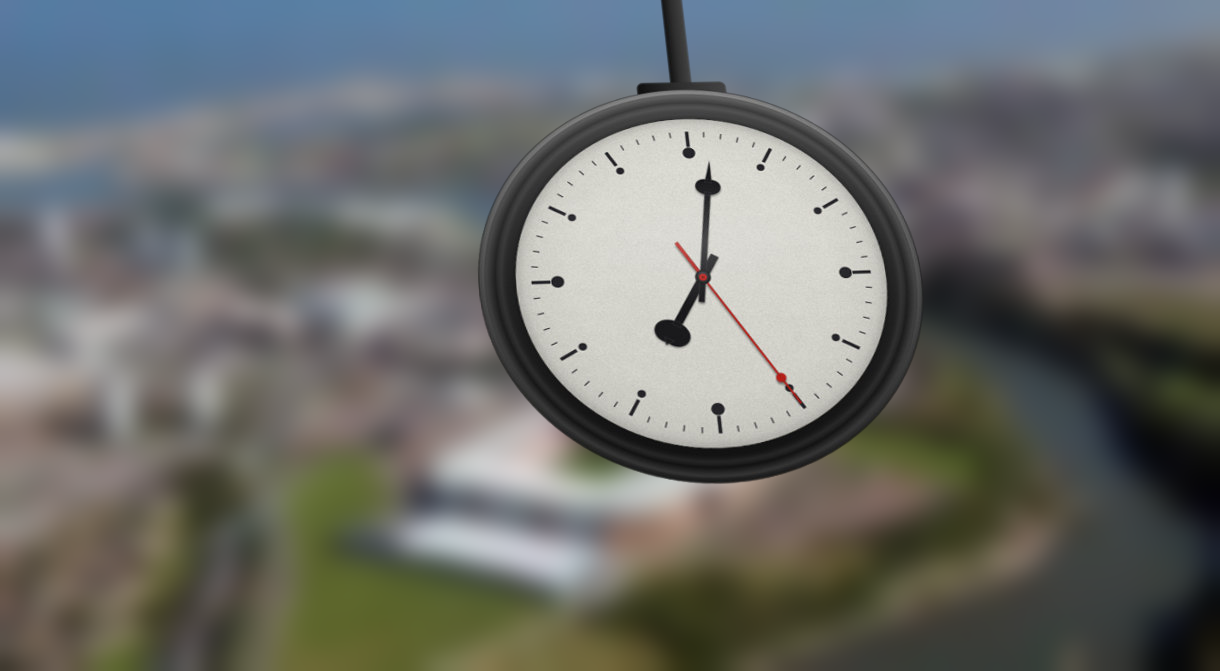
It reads 7.01.25
